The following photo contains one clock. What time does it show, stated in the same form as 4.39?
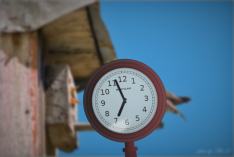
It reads 6.57
